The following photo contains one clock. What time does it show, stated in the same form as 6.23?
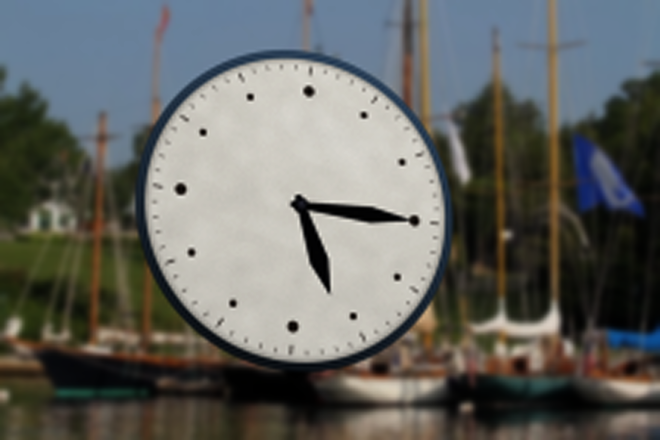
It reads 5.15
